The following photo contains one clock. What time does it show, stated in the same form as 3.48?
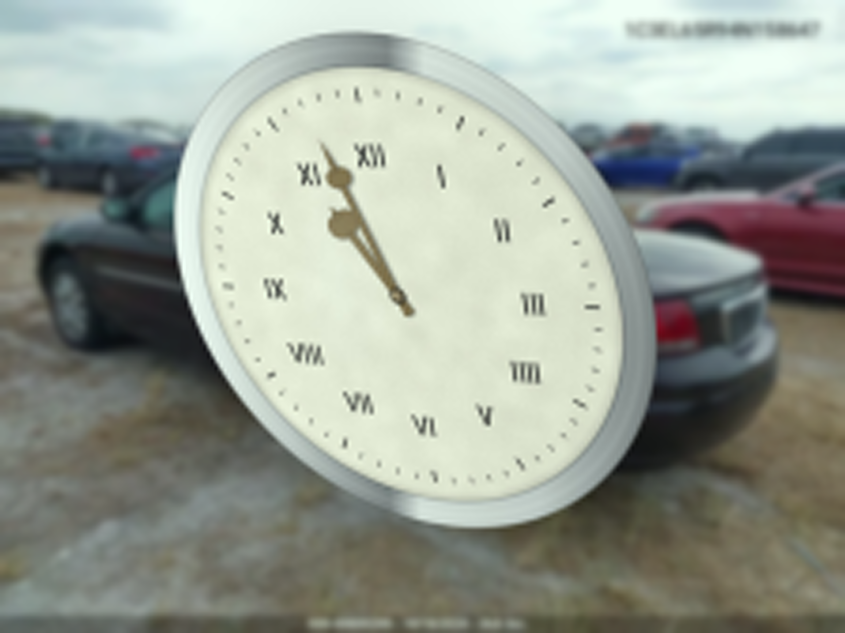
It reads 10.57
